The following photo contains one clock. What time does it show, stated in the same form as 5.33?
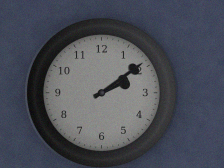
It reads 2.09
